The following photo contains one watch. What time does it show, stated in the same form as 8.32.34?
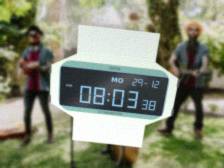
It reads 8.03.38
